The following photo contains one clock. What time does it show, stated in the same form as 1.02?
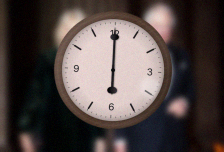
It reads 6.00
